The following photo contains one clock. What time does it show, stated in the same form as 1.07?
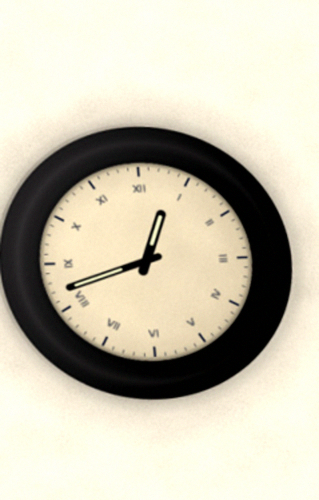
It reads 12.42
